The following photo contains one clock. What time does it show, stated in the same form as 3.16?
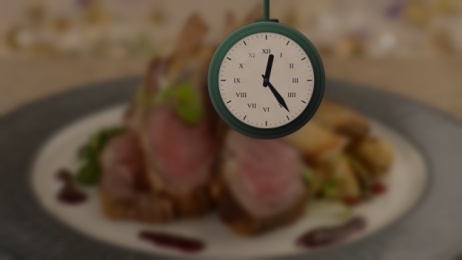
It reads 12.24
